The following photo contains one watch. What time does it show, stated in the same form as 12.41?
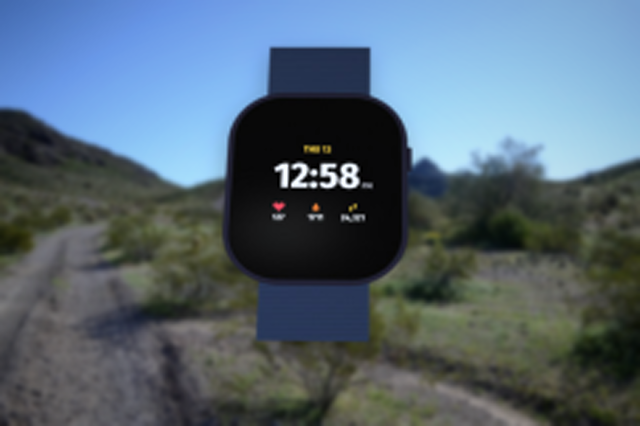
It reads 12.58
